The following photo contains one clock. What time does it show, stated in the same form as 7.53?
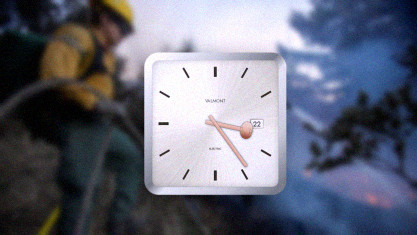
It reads 3.24
